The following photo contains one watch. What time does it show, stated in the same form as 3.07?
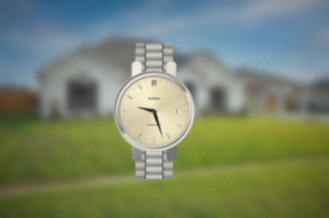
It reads 9.27
